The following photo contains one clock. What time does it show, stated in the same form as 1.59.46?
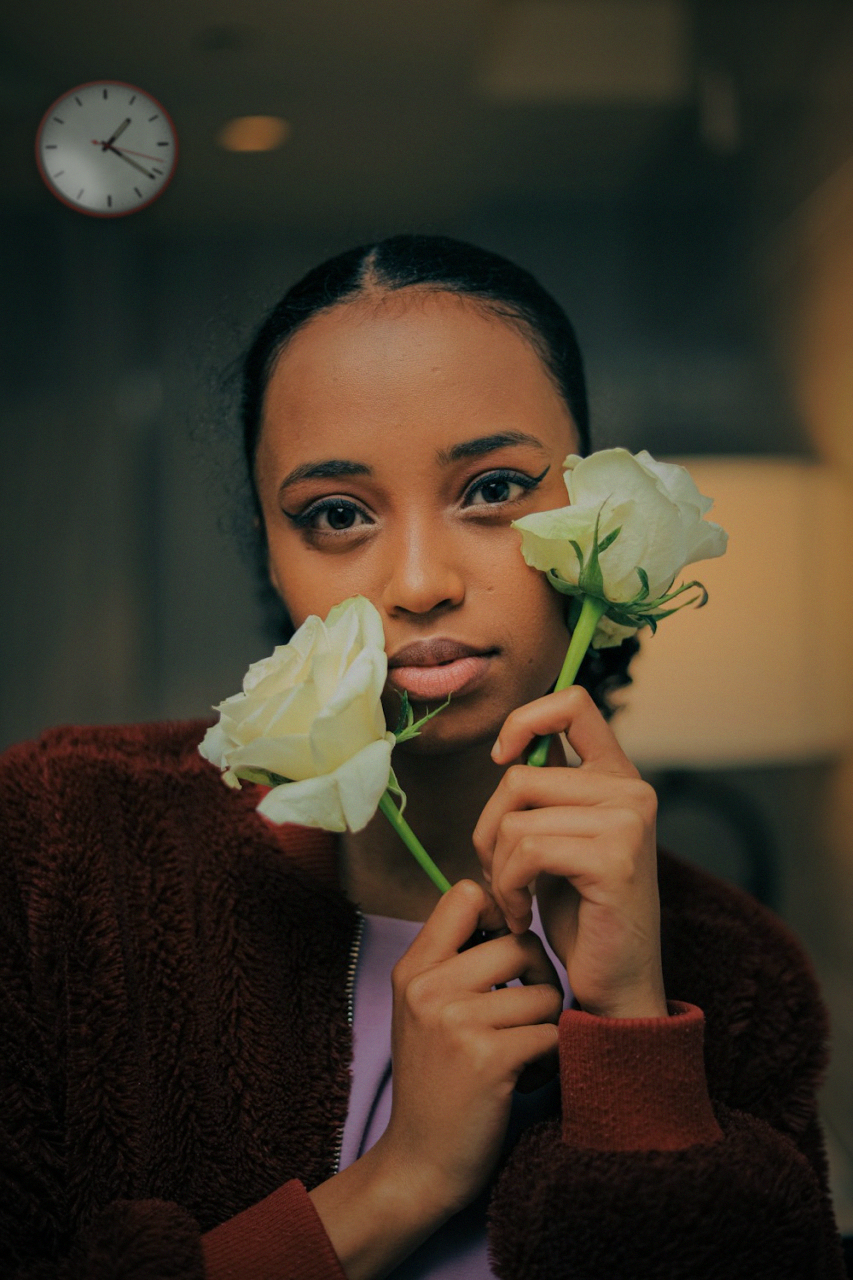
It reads 1.21.18
